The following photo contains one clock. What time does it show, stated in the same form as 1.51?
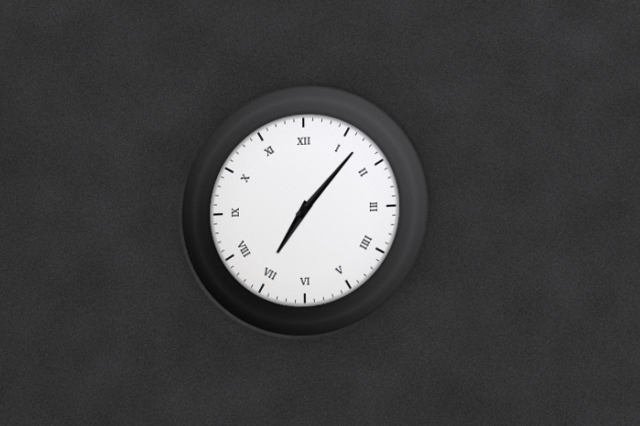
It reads 7.07
